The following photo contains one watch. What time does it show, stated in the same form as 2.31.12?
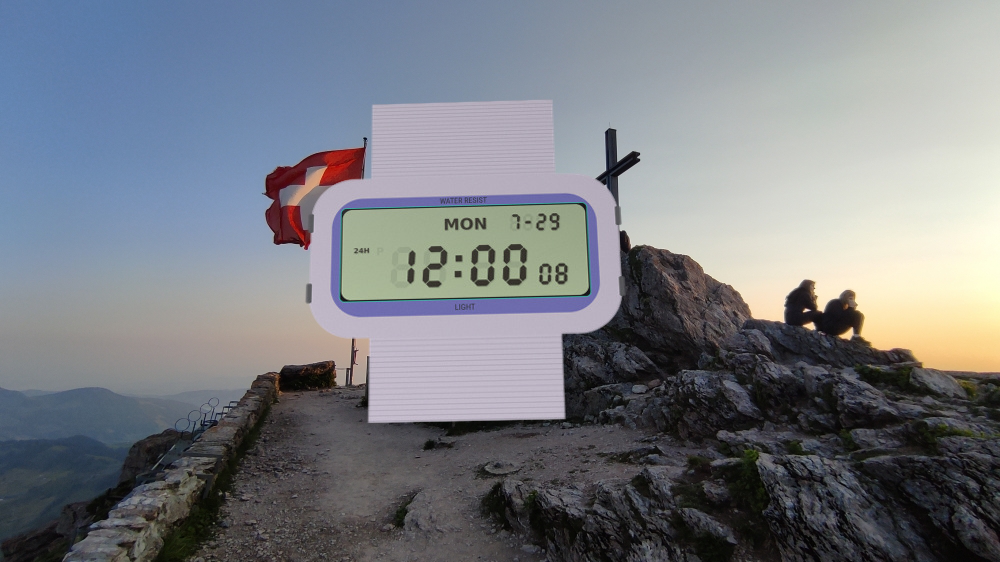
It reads 12.00.08
